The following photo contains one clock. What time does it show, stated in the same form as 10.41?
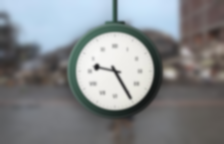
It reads 9.25
